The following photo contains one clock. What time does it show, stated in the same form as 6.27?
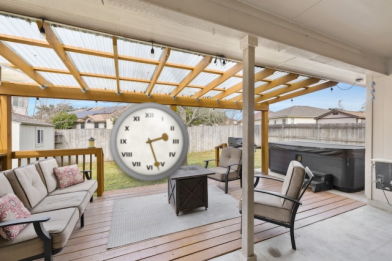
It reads 2.27
